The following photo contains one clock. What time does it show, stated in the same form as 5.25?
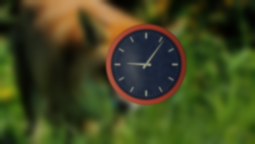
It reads 9.06
